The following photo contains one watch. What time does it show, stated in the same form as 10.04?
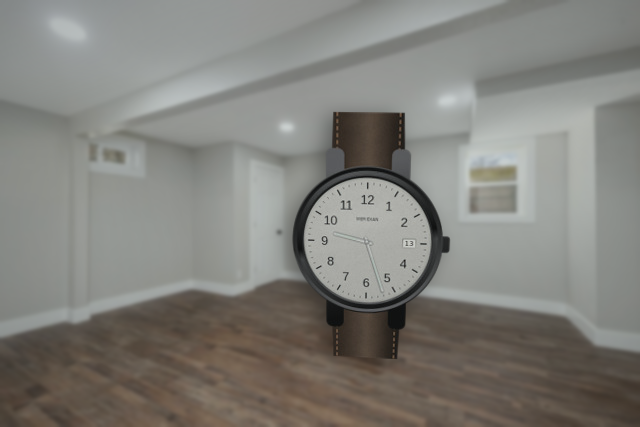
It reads 9.27
